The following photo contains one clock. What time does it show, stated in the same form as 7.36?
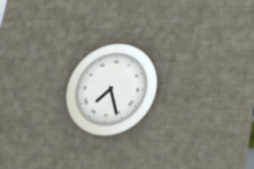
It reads 7.26
